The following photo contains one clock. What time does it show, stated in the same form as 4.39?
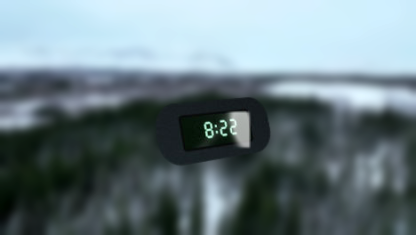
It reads 8.22
